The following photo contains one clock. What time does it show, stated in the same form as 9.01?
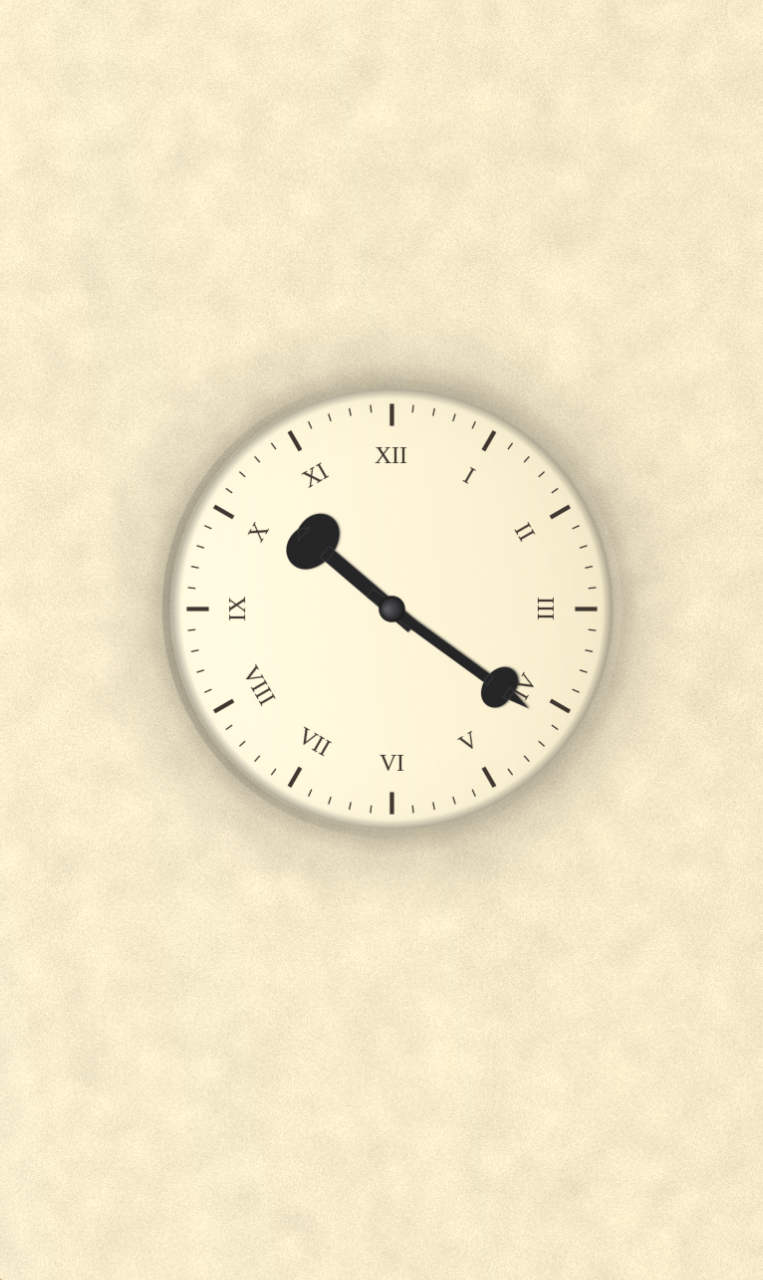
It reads 10.21
